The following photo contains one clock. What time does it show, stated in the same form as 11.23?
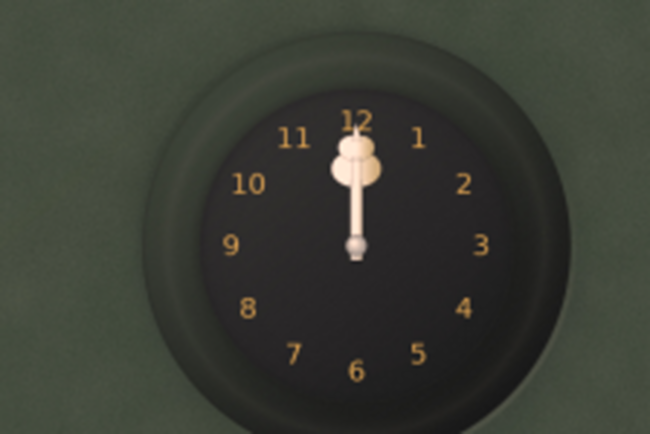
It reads 12.00
